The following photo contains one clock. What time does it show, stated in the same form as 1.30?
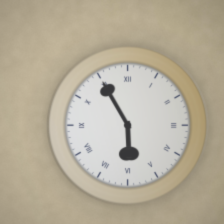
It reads 5.55
